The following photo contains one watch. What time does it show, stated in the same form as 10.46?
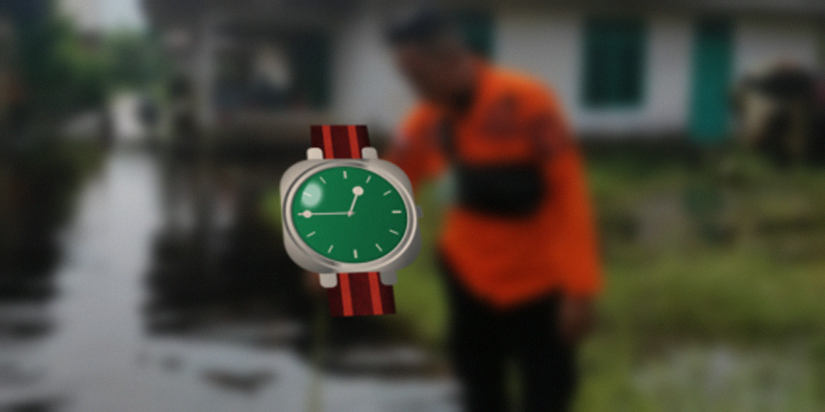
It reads 12.45
